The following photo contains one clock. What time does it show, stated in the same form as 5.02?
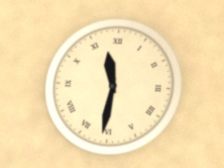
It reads 11.31
